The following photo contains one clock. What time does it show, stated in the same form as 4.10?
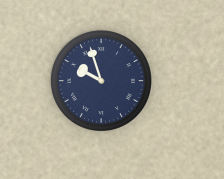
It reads 9.57
